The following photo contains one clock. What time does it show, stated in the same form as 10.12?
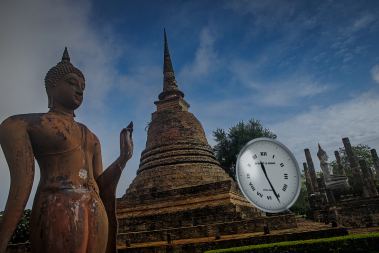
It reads 11.26
